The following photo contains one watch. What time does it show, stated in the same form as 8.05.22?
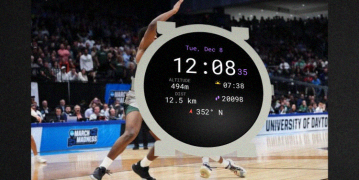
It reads 12.08.35
